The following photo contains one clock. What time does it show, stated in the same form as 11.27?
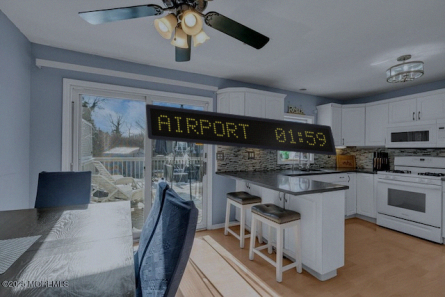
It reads 1.59
